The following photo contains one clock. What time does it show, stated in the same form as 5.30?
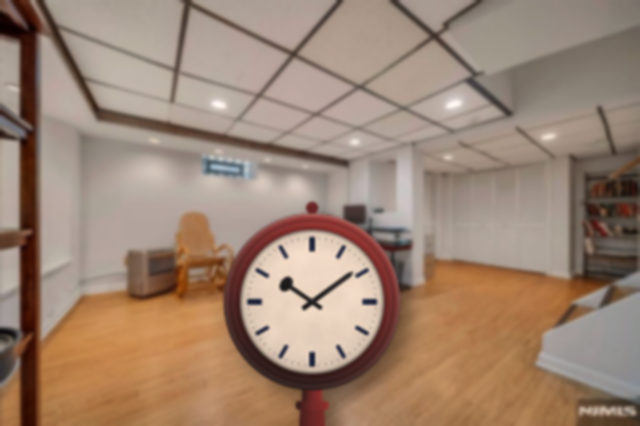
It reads 10.09
